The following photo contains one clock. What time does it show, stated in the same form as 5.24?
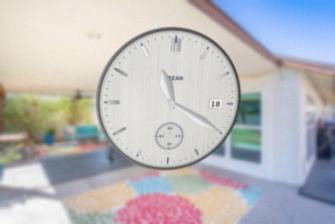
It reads 11.20
